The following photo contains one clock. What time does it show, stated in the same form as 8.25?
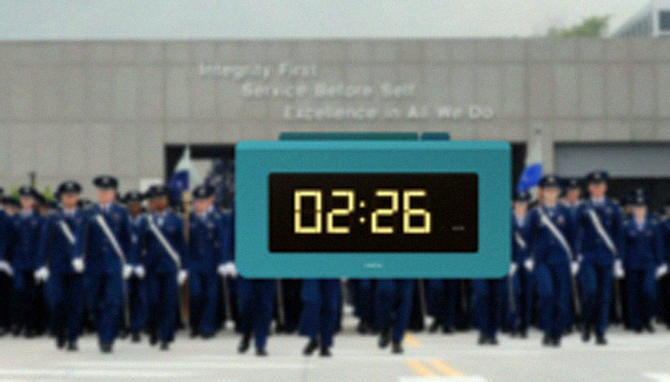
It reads 2.26
